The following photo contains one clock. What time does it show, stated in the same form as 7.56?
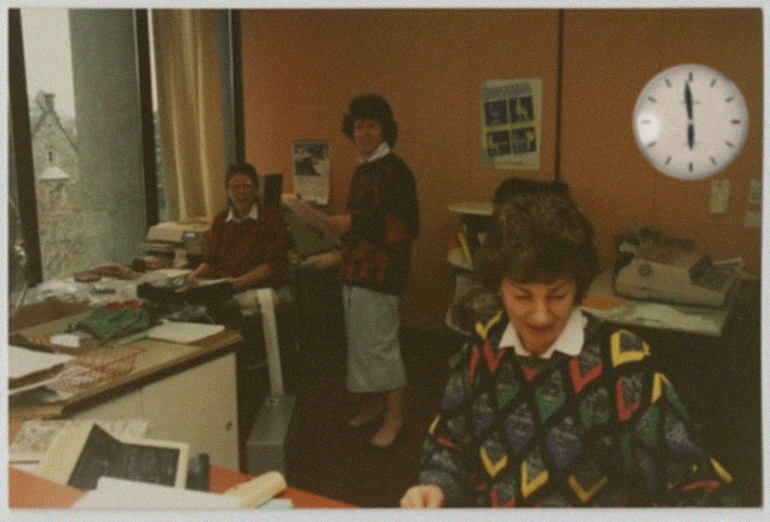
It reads 5.59
